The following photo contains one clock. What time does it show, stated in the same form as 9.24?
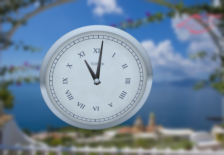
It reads 11.01
